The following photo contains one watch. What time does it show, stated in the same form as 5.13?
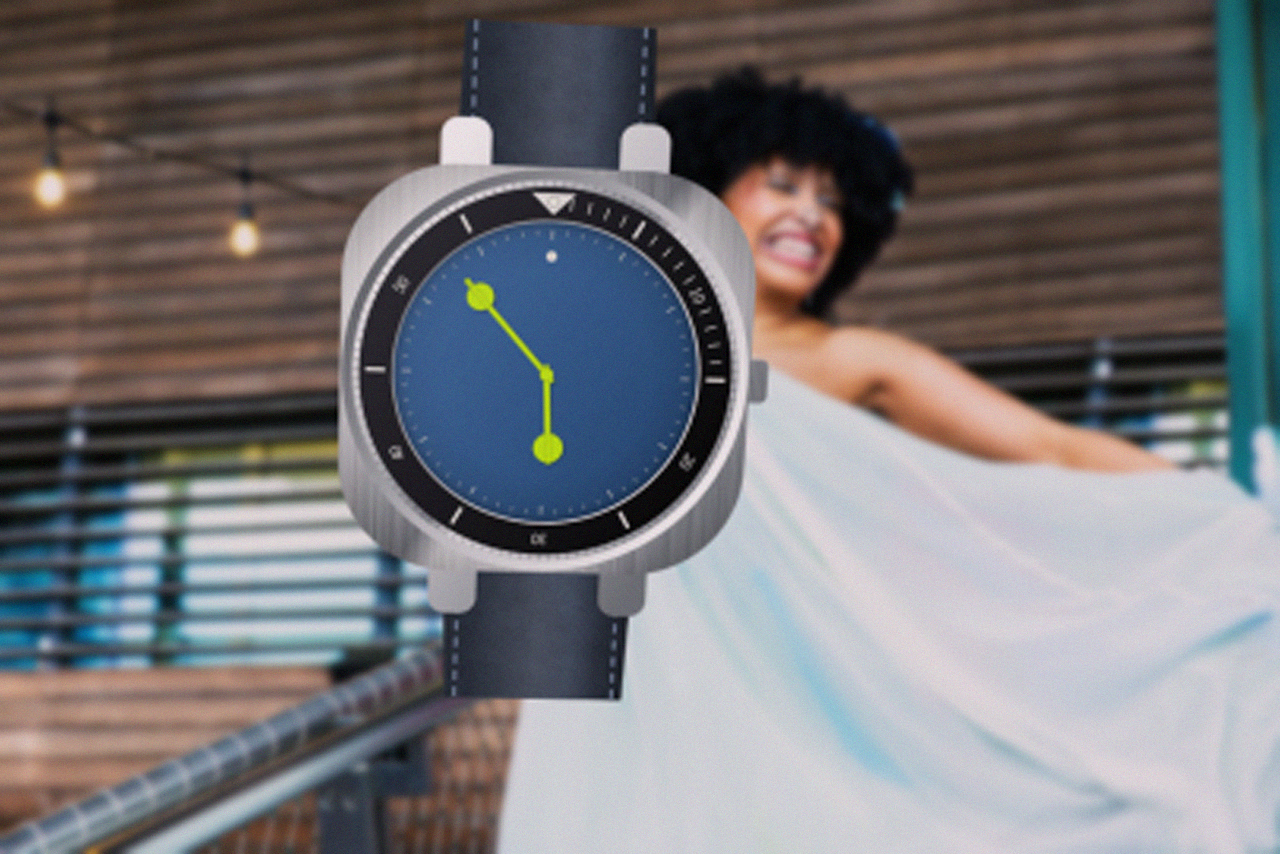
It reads 5.53
